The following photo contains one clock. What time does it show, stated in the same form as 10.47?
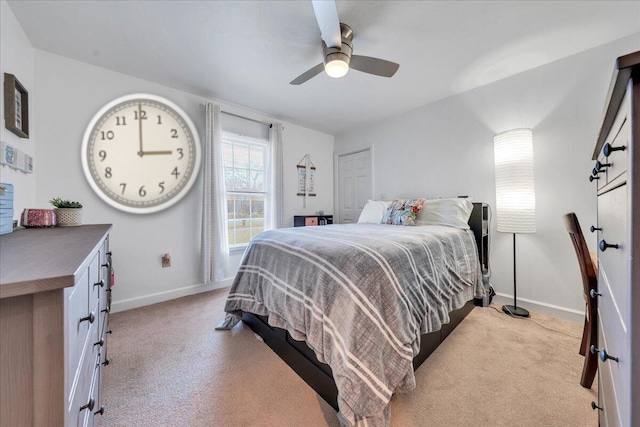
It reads 3.00
